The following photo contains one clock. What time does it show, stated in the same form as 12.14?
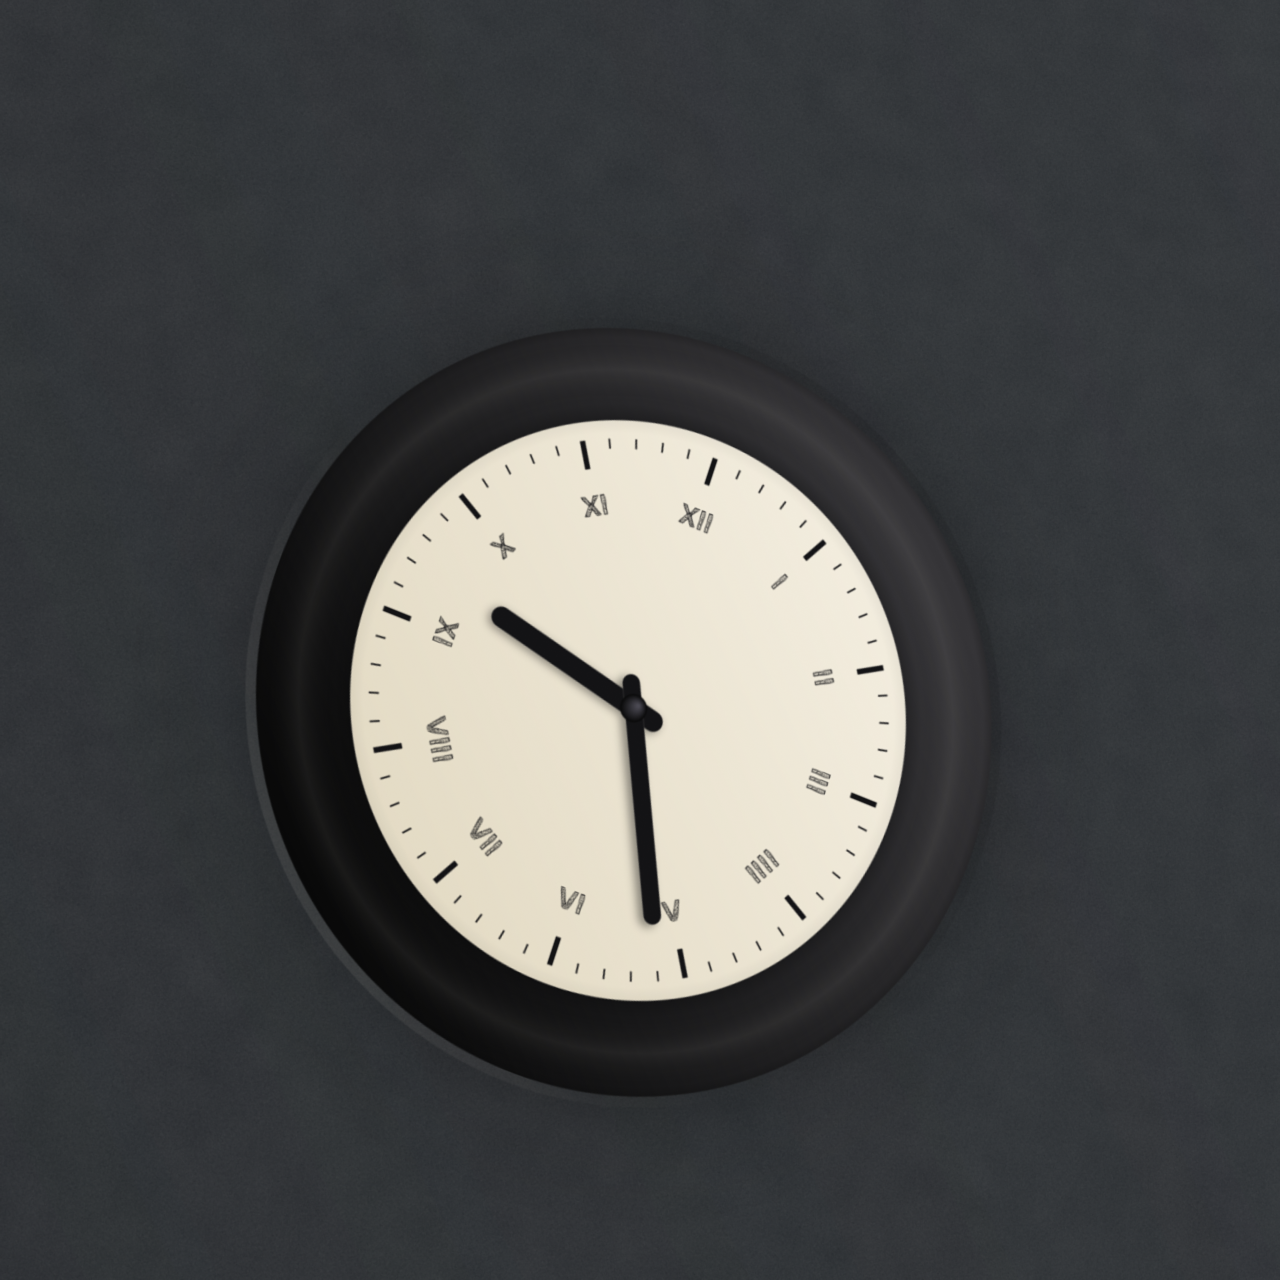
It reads 9.26
